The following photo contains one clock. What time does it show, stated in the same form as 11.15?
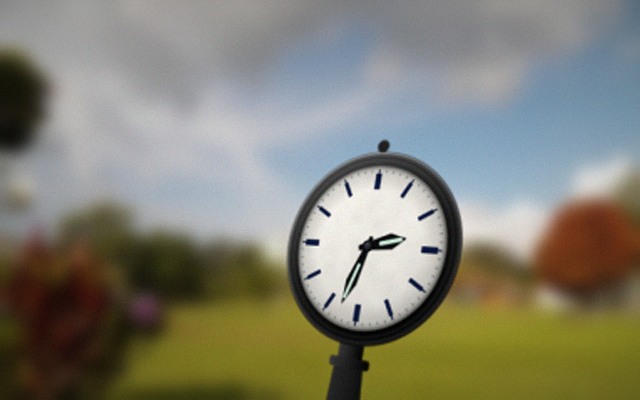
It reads 2.33
